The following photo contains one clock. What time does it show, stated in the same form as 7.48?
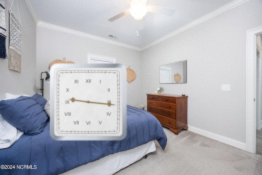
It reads 9.16
